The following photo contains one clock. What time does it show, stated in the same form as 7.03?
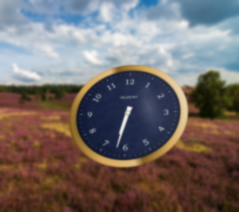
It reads 6.32
